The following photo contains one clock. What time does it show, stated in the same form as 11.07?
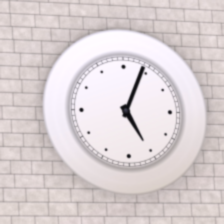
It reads 5.04
